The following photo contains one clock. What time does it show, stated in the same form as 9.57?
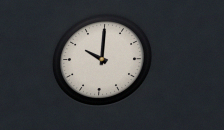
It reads 10.00
